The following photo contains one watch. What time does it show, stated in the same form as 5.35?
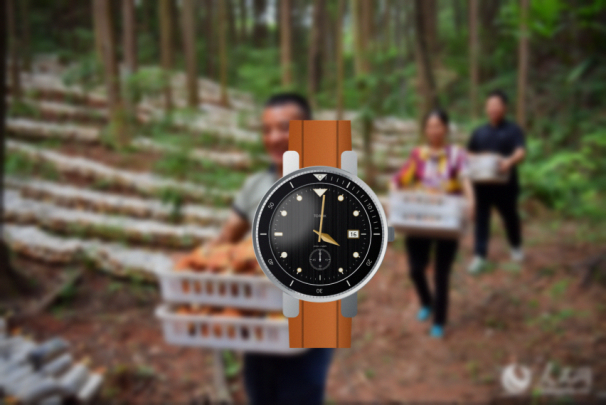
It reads 4.01
